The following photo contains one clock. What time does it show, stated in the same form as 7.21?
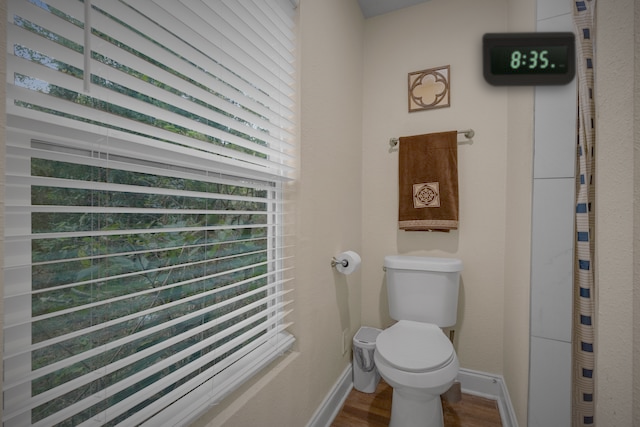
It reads 8.35
